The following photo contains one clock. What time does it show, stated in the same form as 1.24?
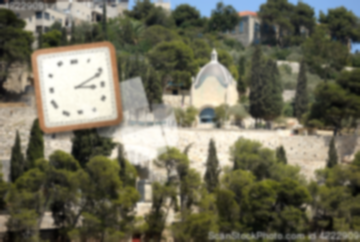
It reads 3.11
